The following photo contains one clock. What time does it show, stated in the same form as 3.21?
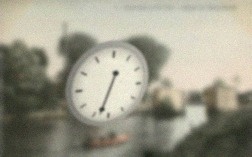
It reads 12.33
